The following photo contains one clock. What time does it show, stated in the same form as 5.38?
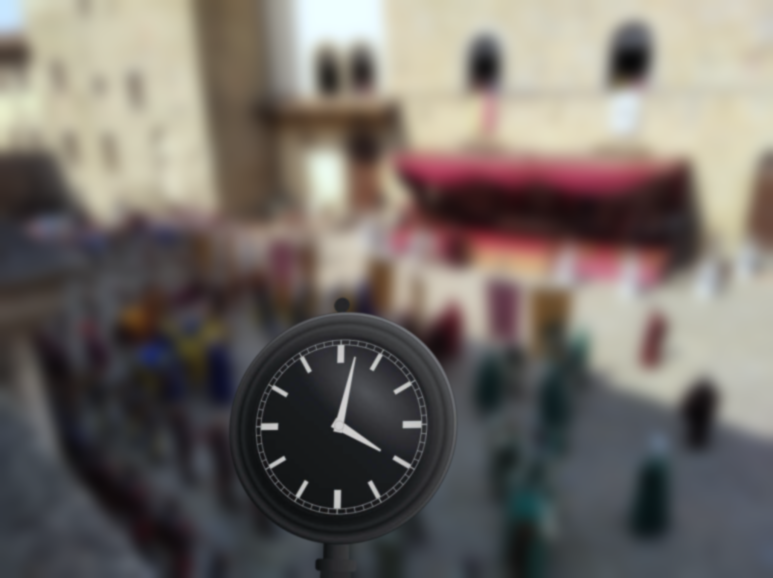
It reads 4.02
